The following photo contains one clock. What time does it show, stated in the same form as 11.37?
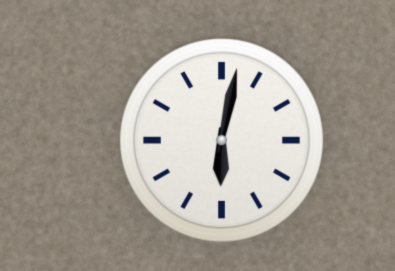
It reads 6.02
